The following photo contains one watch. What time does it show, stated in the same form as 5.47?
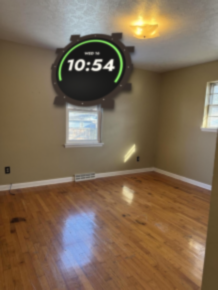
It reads 10.54
